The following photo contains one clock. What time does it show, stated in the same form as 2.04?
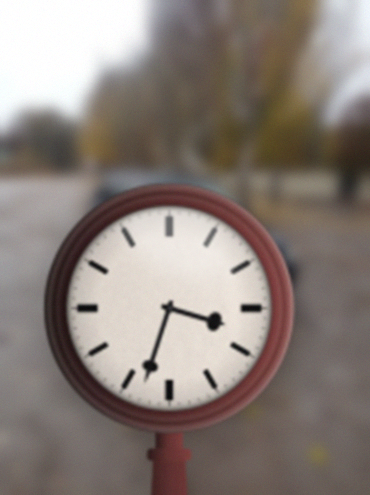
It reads 3.33
